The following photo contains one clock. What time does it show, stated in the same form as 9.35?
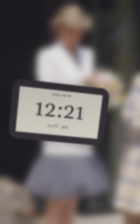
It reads 12.21
